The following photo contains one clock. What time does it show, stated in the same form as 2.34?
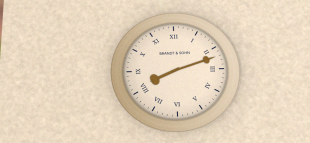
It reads 8.12
